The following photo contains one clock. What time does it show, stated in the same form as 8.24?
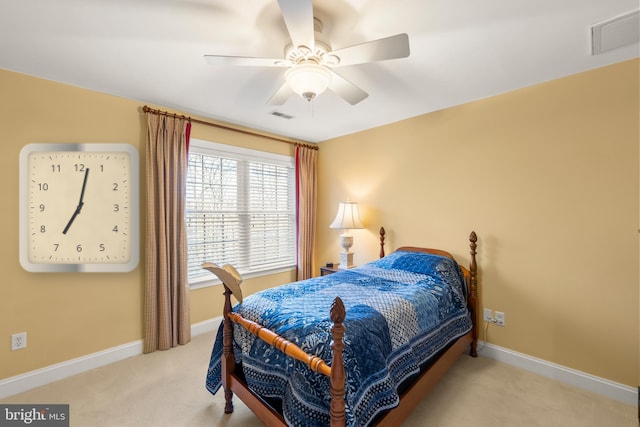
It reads 7.02
